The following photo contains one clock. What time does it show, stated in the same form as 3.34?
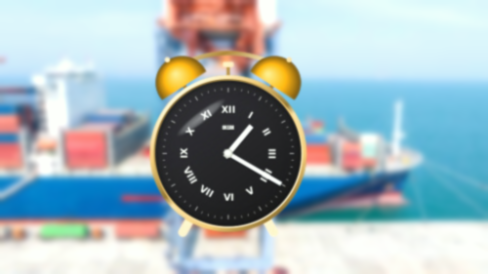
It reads 1.20
